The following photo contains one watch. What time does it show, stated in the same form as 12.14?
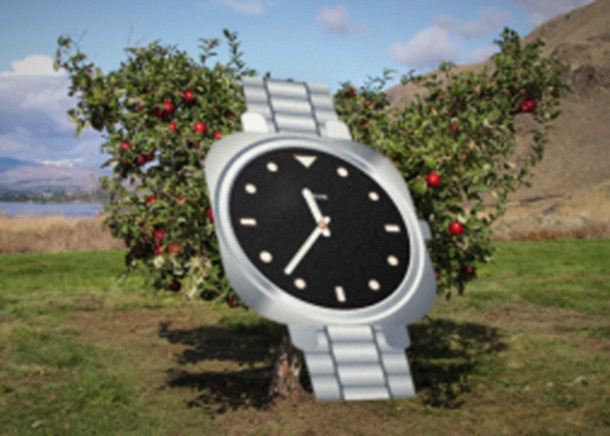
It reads 11.37
